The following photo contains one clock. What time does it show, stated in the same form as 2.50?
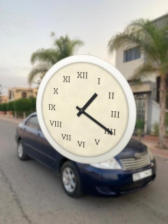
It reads 1.20
